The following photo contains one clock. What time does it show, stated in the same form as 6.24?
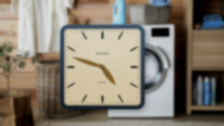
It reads 4.48
